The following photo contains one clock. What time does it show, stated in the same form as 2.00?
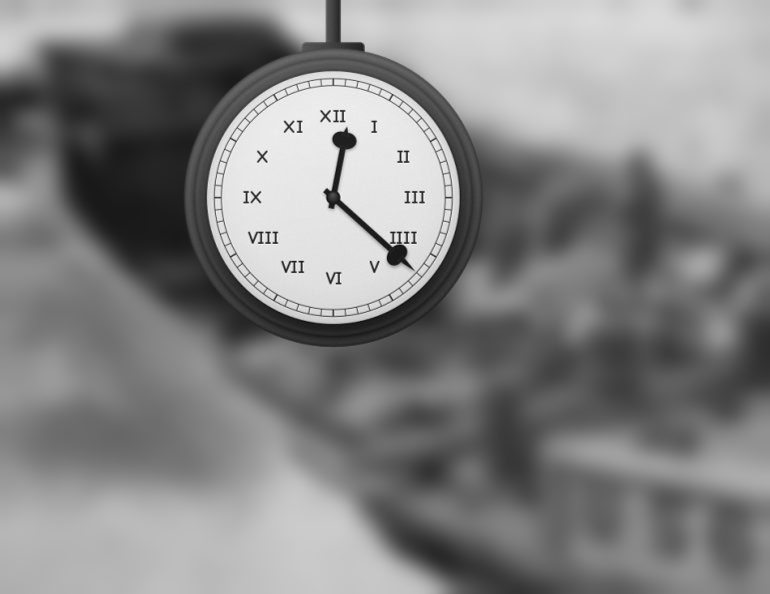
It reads 12.22
